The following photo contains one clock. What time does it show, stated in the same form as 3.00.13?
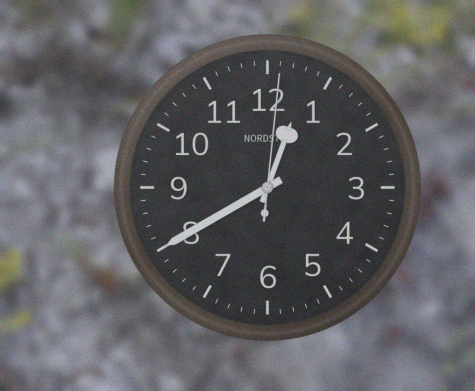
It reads 12.40.01
